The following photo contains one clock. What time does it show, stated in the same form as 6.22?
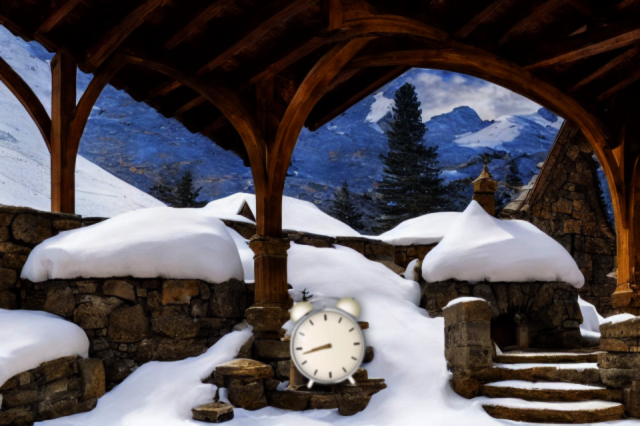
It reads 8.43
